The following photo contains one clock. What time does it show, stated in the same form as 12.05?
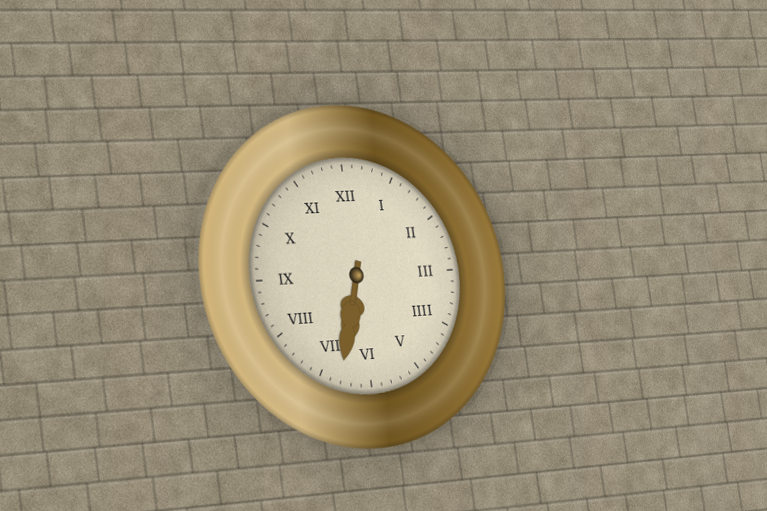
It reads 6.33
